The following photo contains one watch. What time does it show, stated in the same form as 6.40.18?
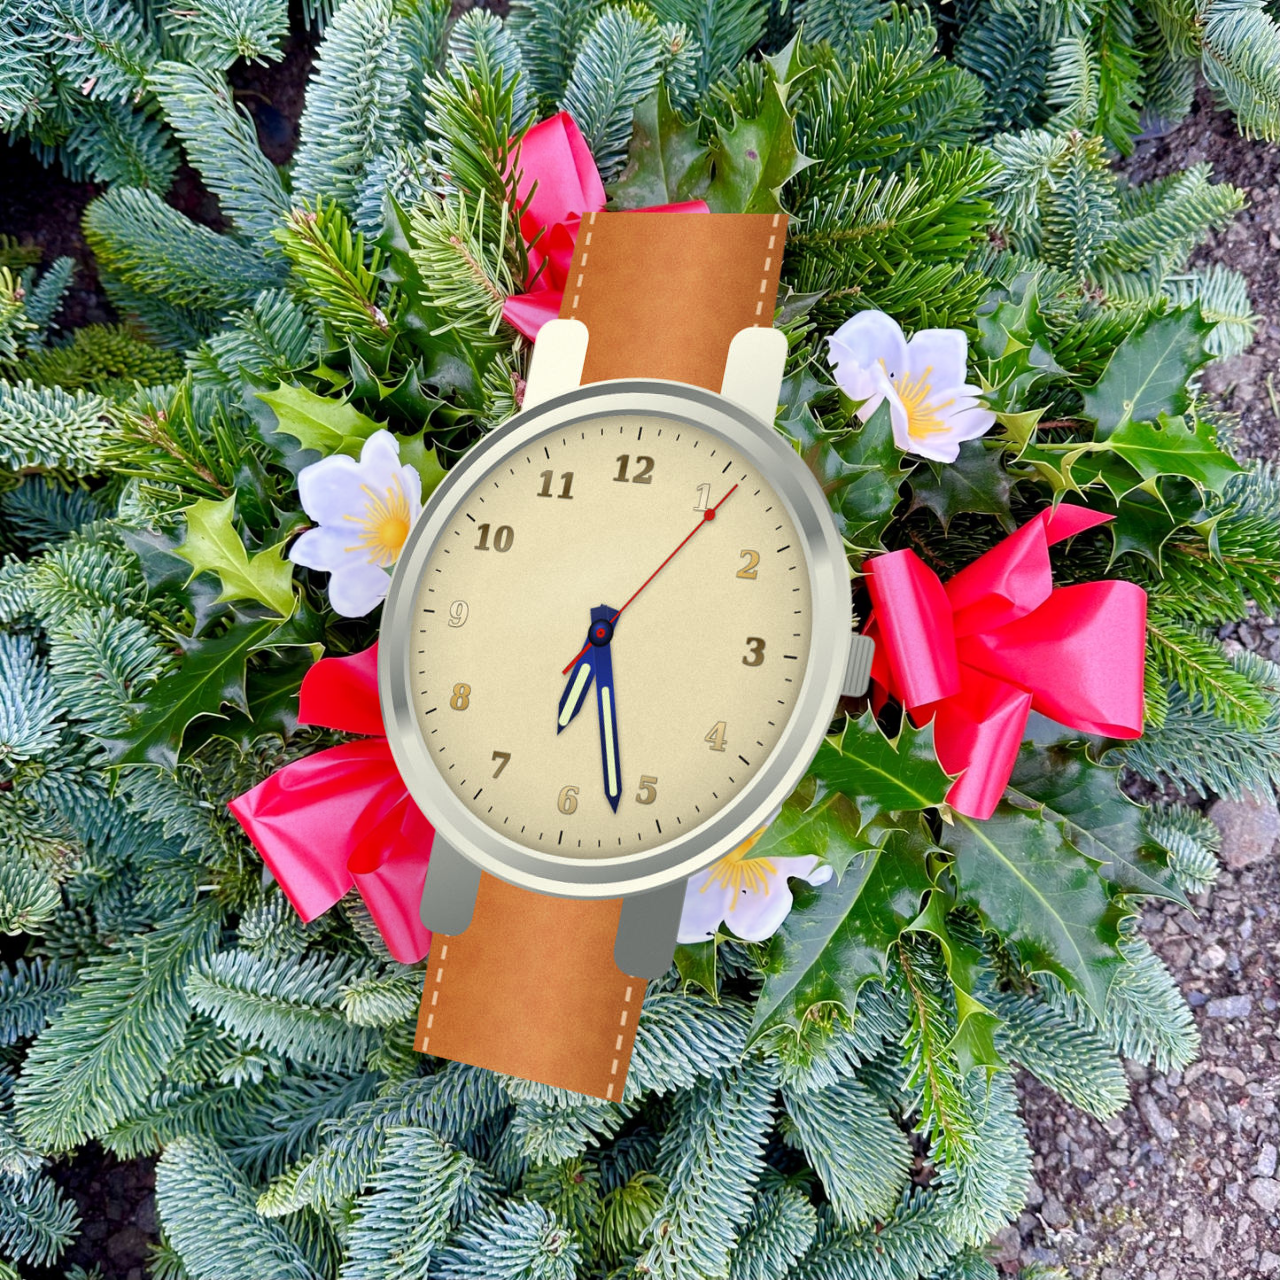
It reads 6.27.06
